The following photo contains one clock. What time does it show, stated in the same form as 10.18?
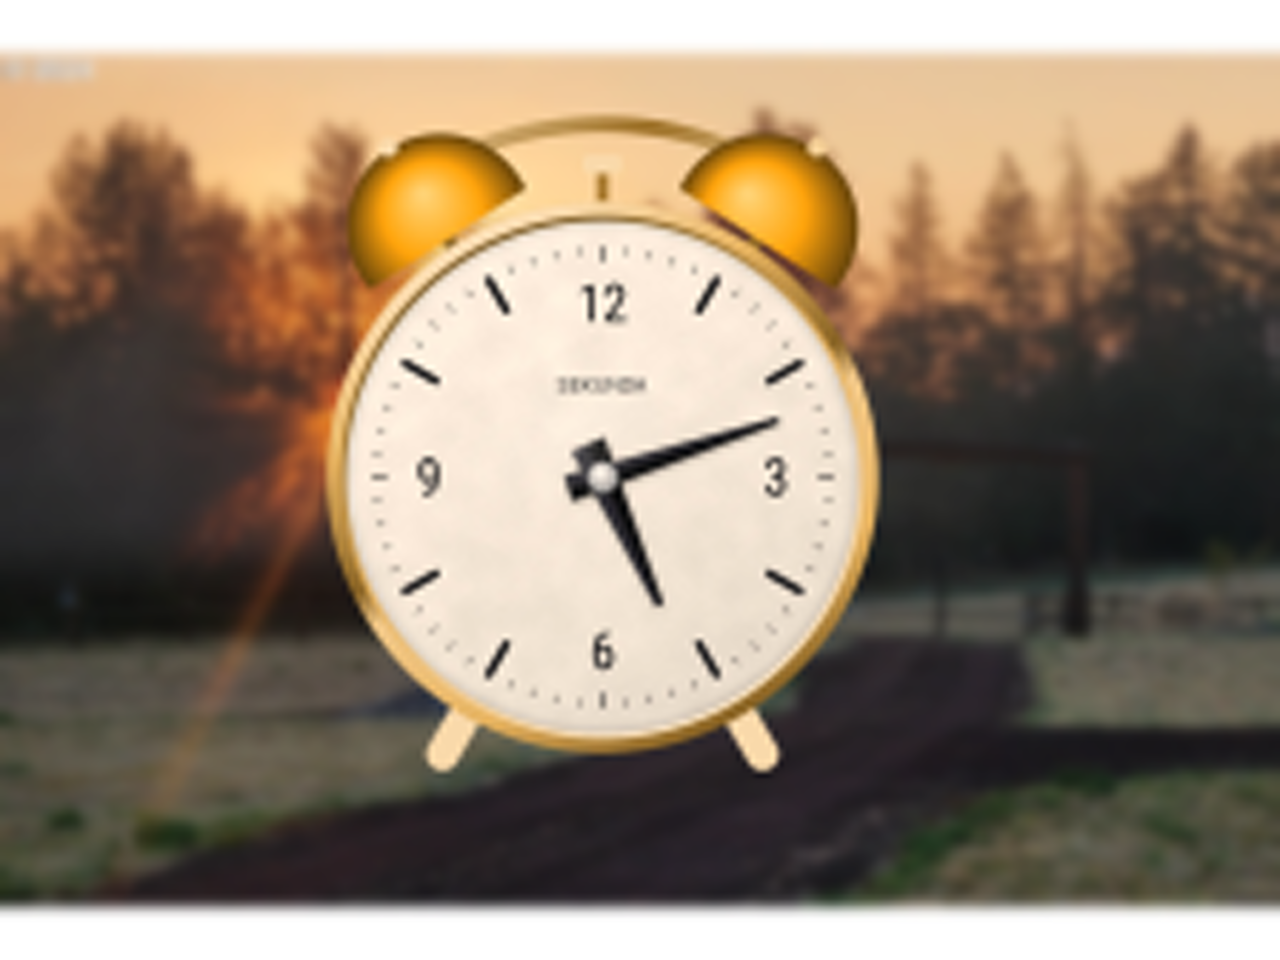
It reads 5.12
